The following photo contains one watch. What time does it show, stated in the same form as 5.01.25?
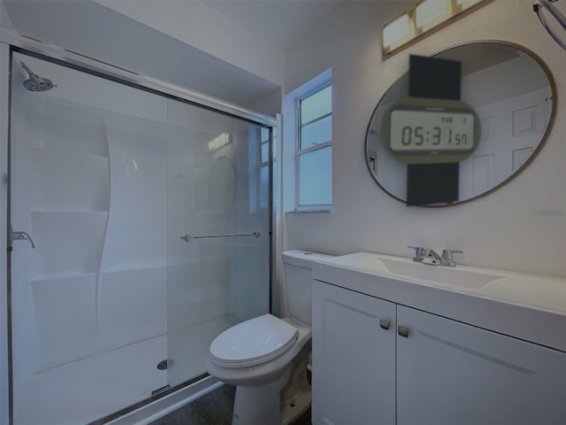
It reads 5.31.57
